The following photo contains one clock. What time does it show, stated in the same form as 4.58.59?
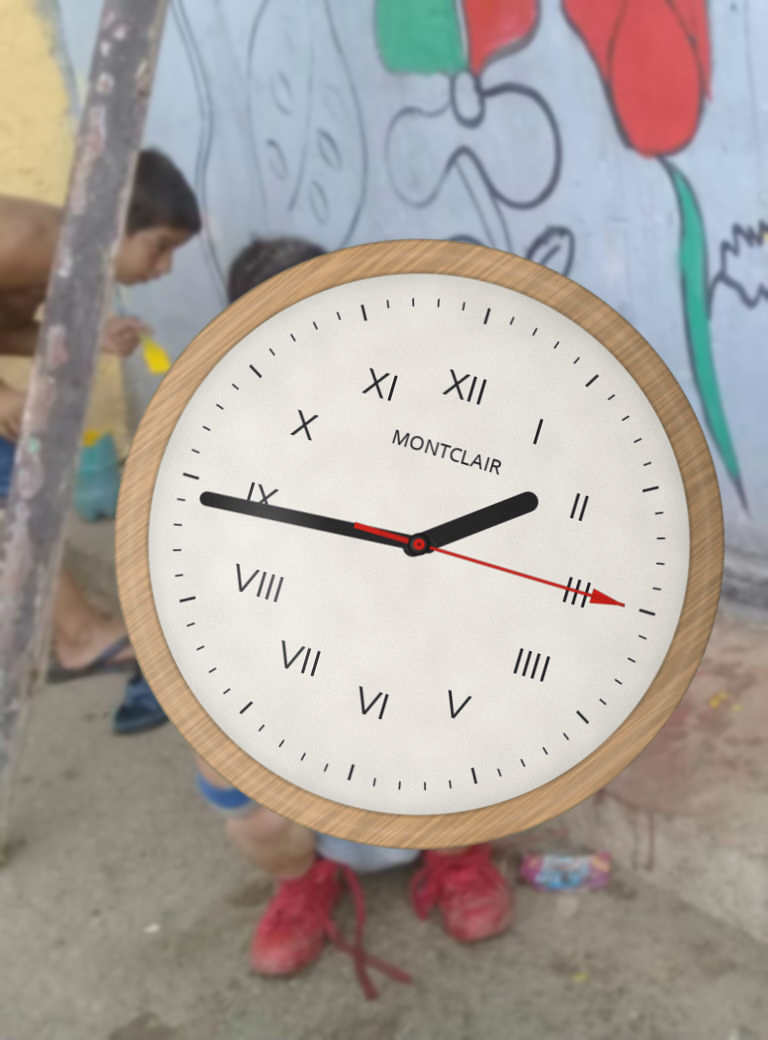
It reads 1.44.15
